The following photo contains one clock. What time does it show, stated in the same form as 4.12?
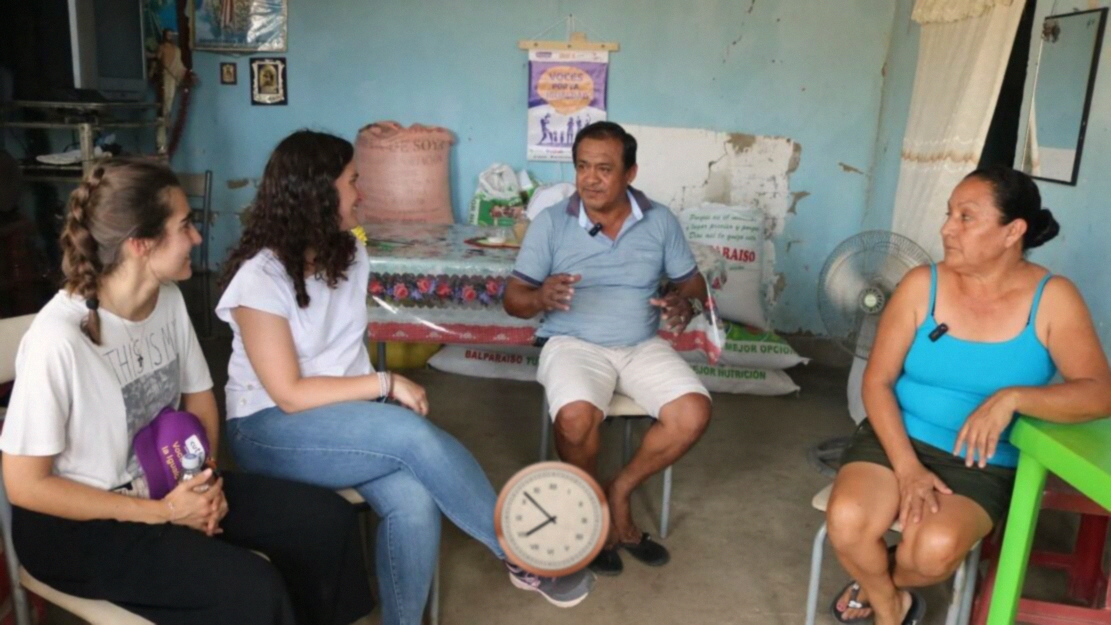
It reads 7.52
